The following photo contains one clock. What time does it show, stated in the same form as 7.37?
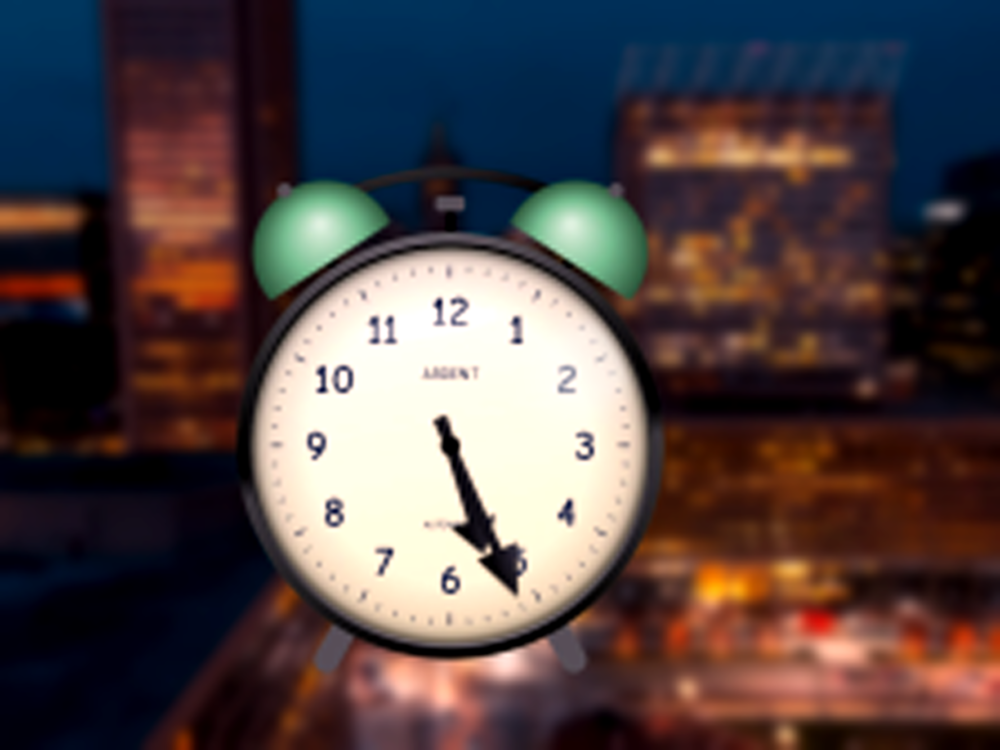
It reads 5.26
